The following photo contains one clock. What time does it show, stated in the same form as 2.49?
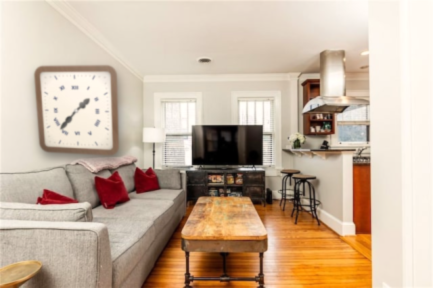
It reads 1.37
